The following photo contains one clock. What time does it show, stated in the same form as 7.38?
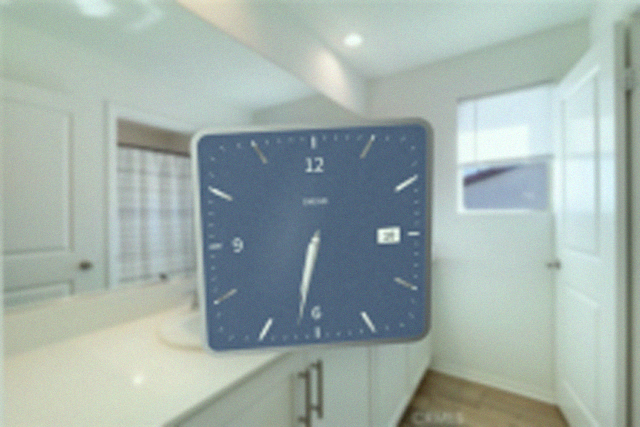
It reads 6.32
